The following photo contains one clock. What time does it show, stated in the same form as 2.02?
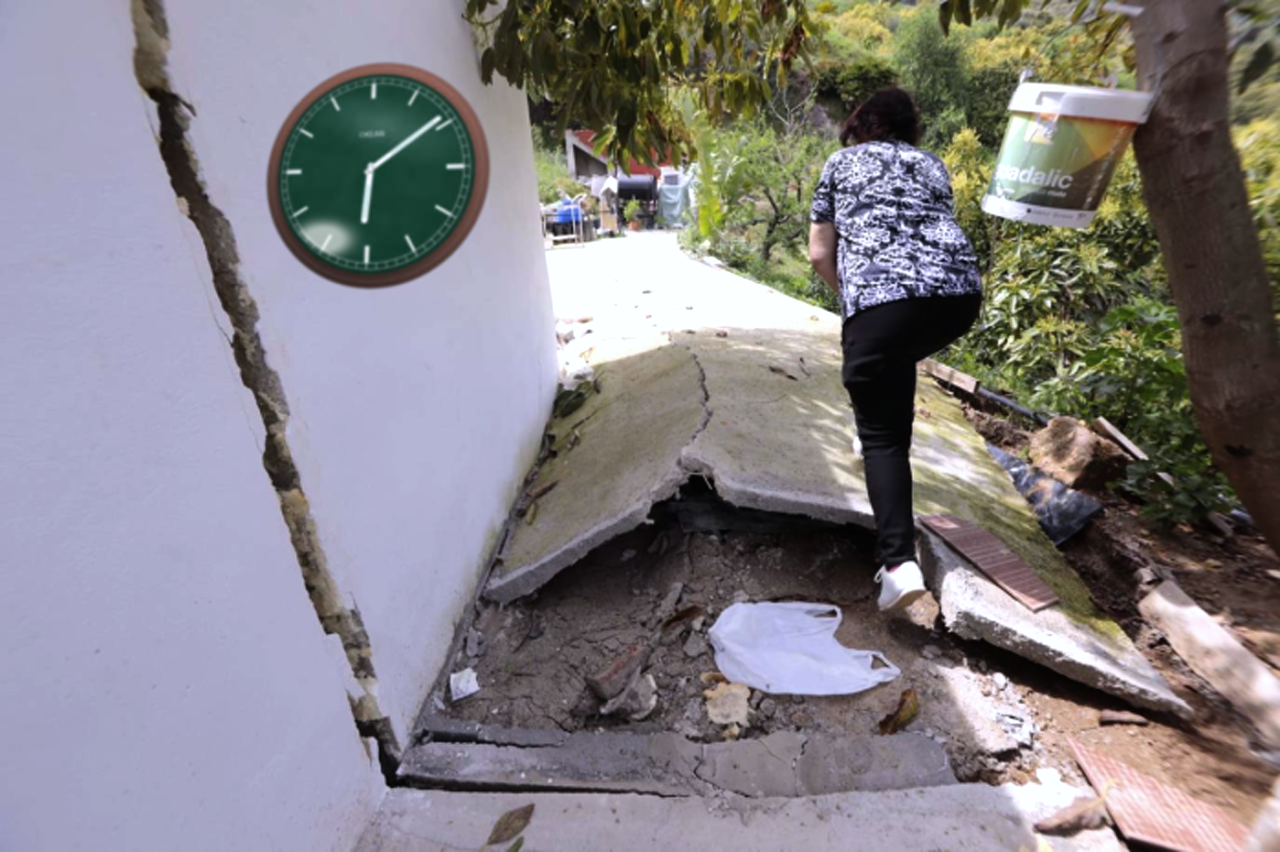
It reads 6.09
